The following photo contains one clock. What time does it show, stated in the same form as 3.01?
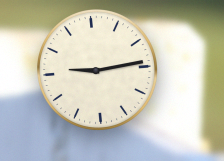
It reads 9.14
